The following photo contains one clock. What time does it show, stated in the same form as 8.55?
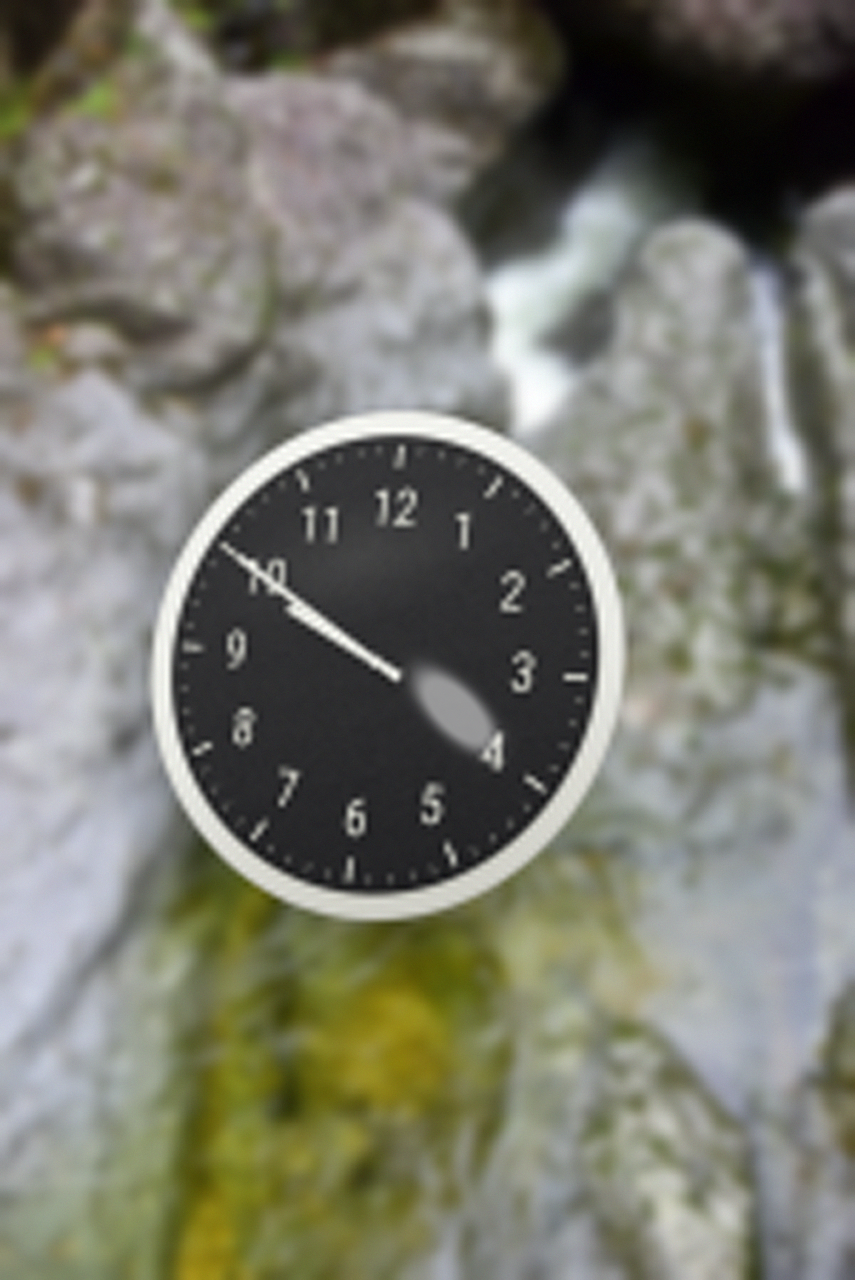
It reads 9.50
